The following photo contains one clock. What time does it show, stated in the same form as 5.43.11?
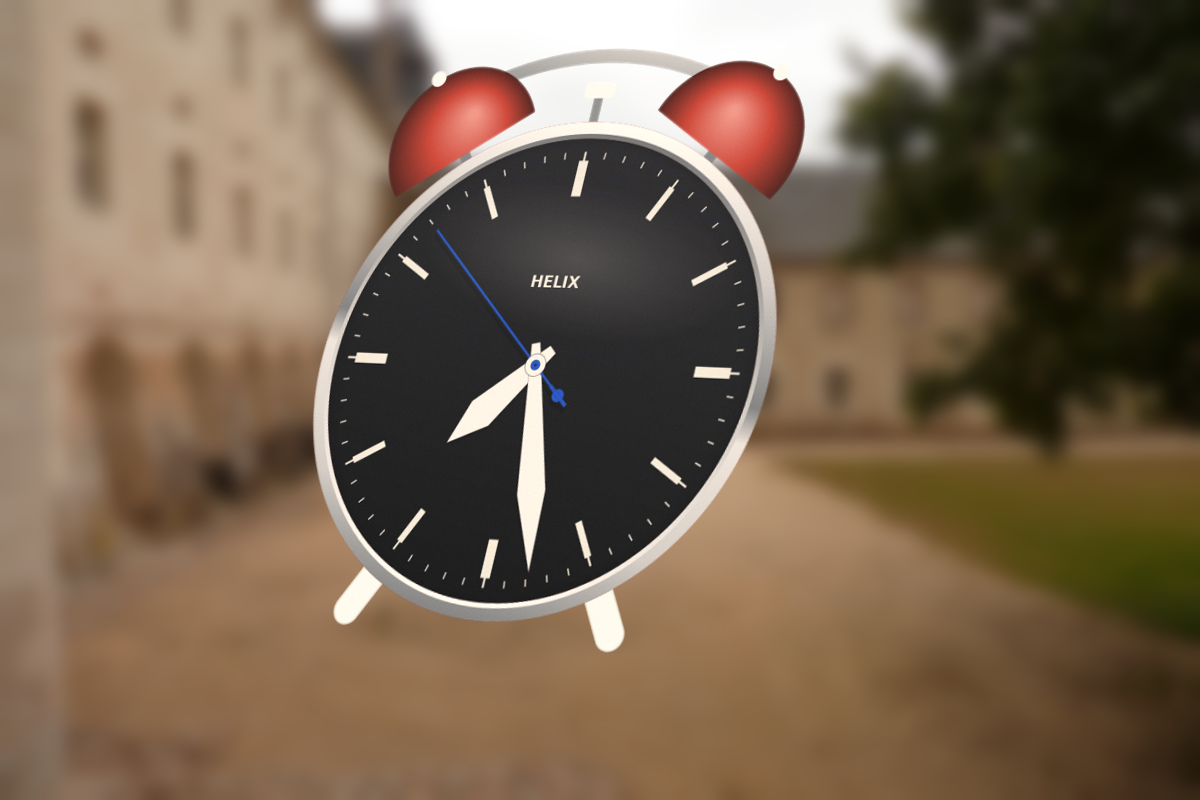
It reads 7.27.52
